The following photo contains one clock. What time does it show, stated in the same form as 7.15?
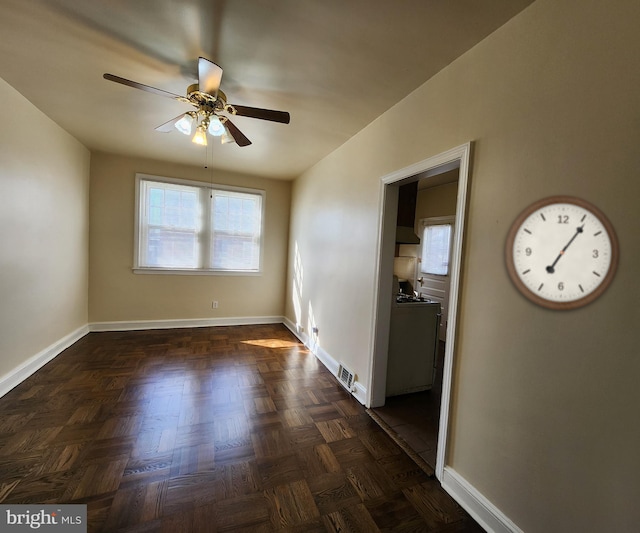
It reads 7.06
